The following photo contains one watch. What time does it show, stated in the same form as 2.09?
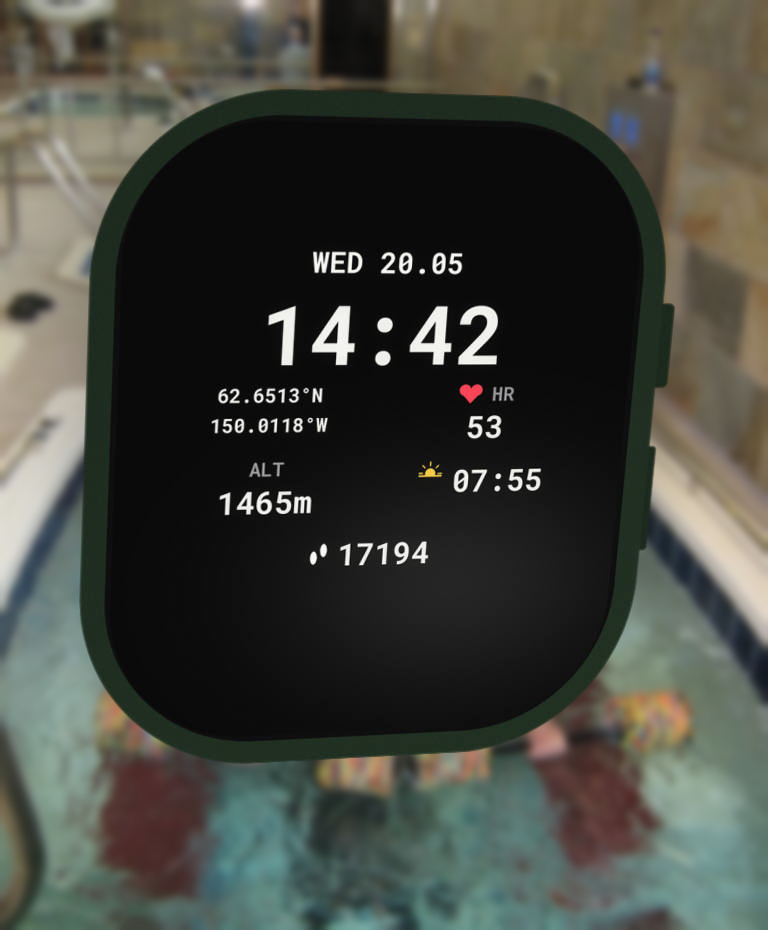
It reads 14.42
